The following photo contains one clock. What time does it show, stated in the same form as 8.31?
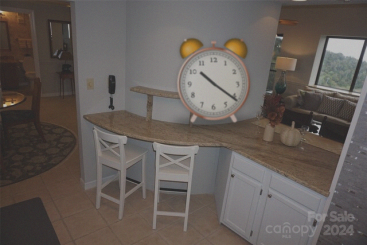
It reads 10.21
